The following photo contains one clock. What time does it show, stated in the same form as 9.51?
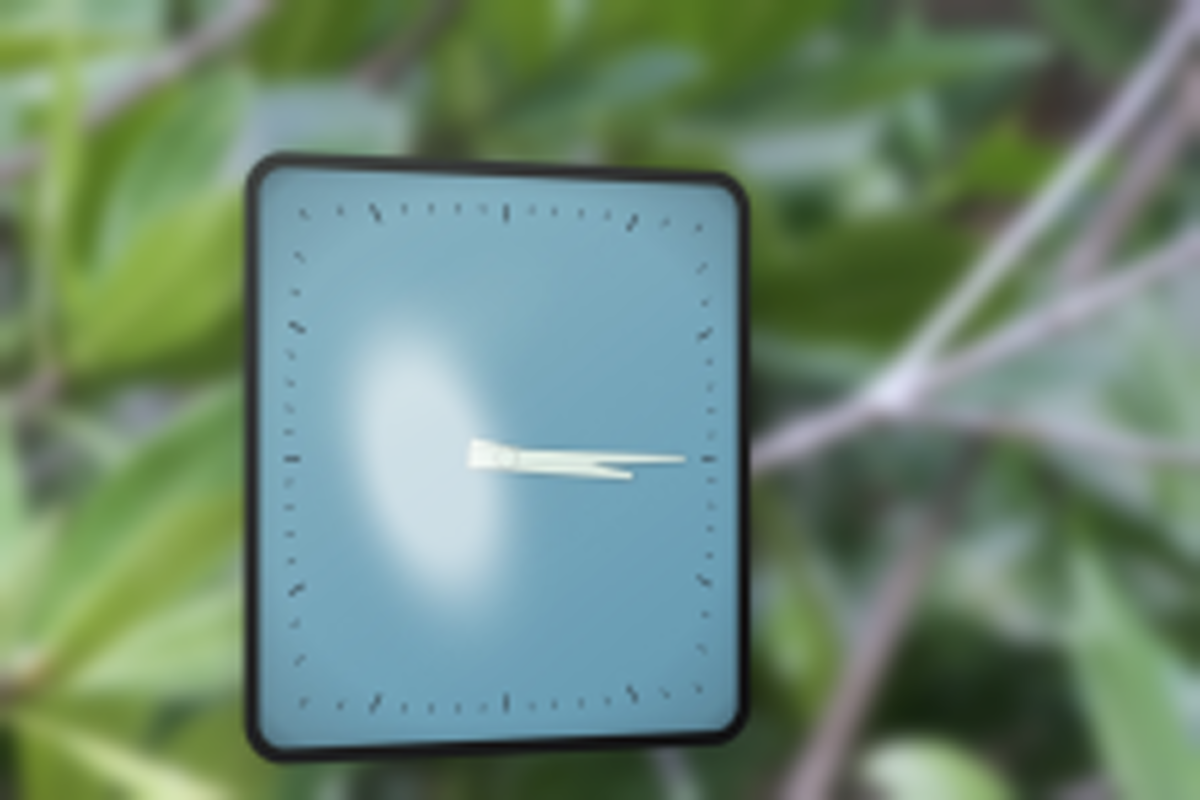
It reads 3.15
